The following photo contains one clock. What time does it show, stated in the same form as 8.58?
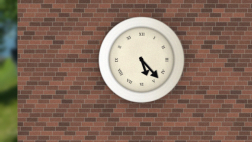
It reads 5.23
